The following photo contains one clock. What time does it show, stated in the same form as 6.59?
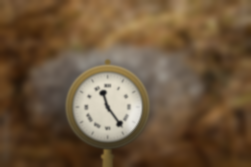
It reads 11.24
